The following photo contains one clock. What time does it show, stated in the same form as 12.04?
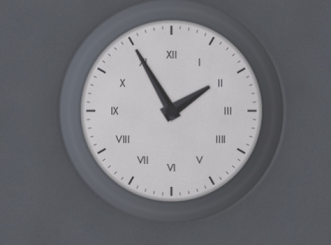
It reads 1.55
